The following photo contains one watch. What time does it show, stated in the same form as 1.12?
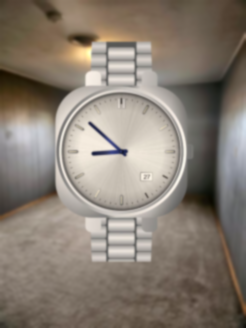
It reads 8.52
